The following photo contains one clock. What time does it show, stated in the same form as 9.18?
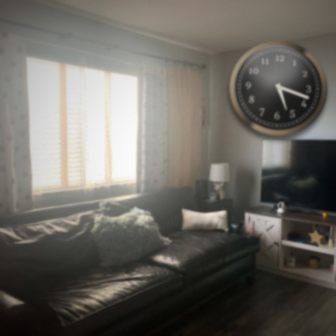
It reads 5.18
